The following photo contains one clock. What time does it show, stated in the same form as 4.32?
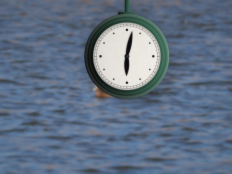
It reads 6.02
